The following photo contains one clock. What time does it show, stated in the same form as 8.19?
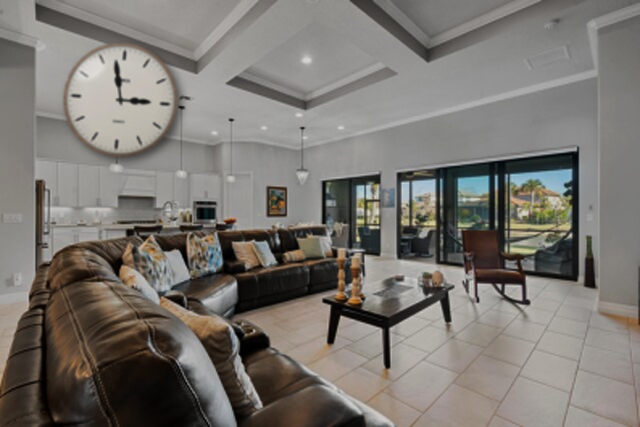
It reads 2.58
